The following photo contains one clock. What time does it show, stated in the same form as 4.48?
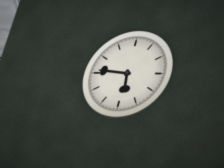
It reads 5.46
